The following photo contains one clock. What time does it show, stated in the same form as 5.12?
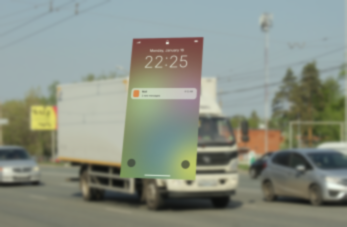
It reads 22.25
